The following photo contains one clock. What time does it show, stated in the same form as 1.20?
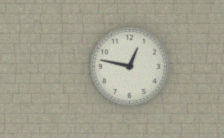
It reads 12.47
